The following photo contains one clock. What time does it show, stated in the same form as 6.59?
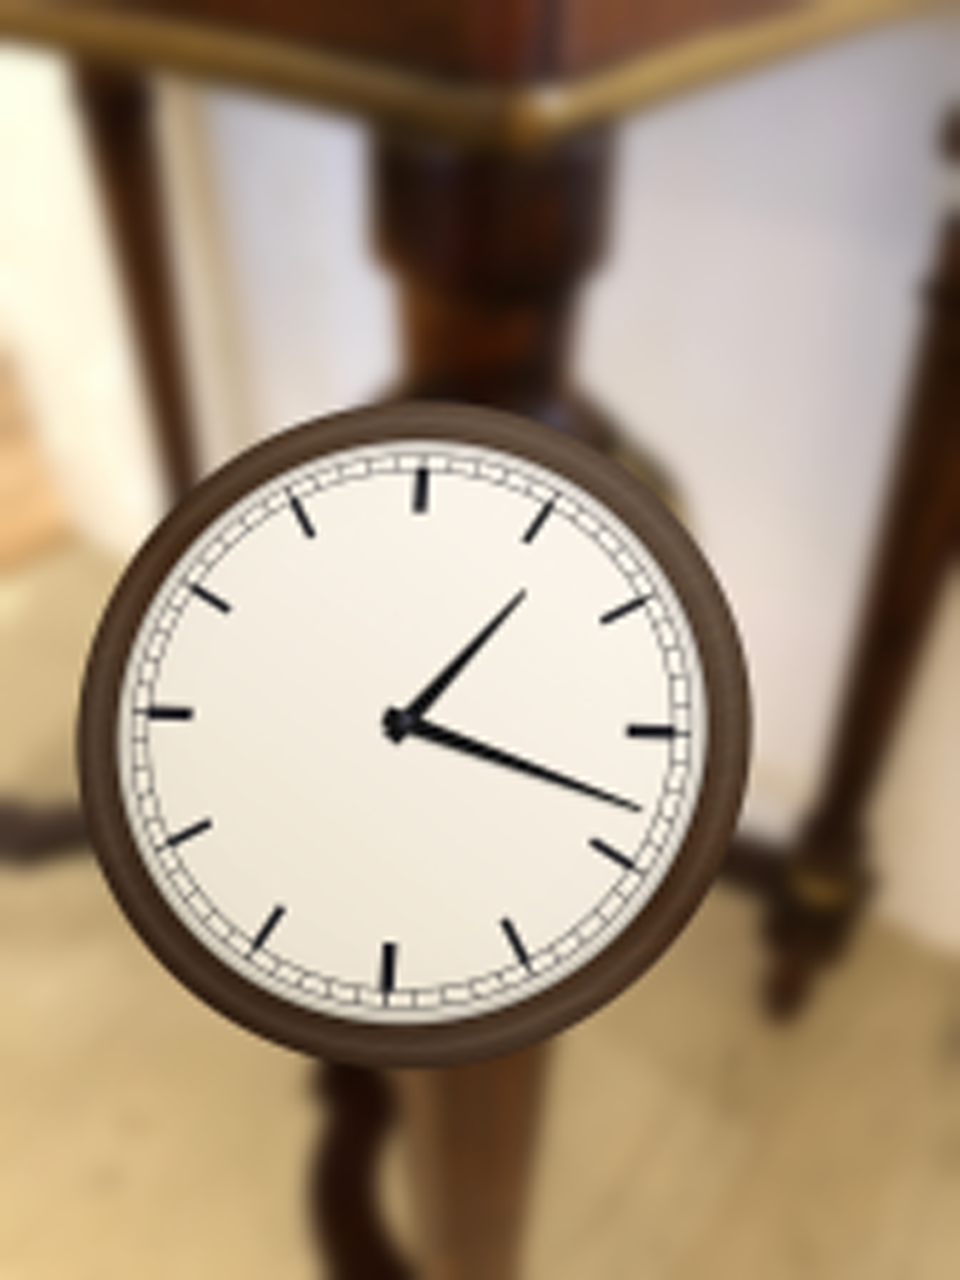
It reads 1.18
